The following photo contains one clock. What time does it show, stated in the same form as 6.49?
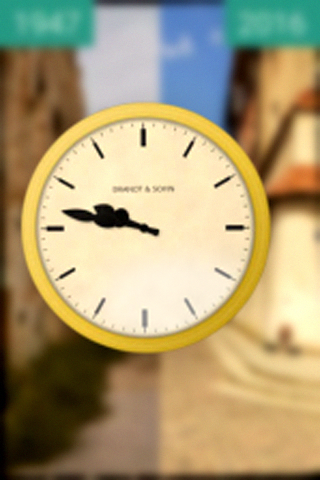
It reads 9.47
